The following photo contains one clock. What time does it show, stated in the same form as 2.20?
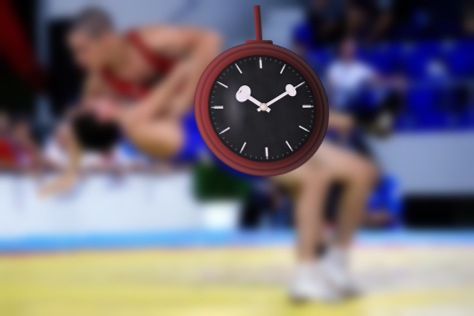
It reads 10.10
